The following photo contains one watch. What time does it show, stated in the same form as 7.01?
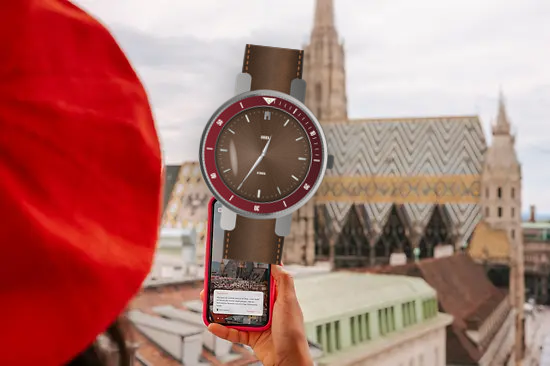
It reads 12.35
